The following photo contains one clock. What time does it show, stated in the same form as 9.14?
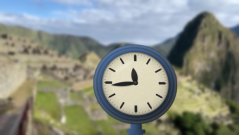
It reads 11.44
